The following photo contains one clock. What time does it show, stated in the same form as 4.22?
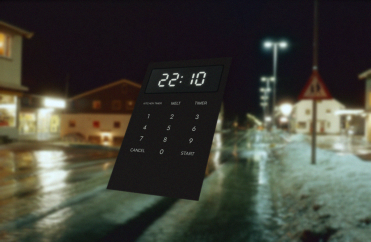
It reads 22.10
